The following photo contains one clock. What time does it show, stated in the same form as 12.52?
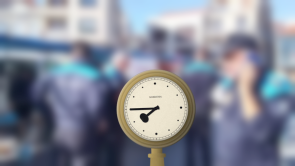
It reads 7.45
